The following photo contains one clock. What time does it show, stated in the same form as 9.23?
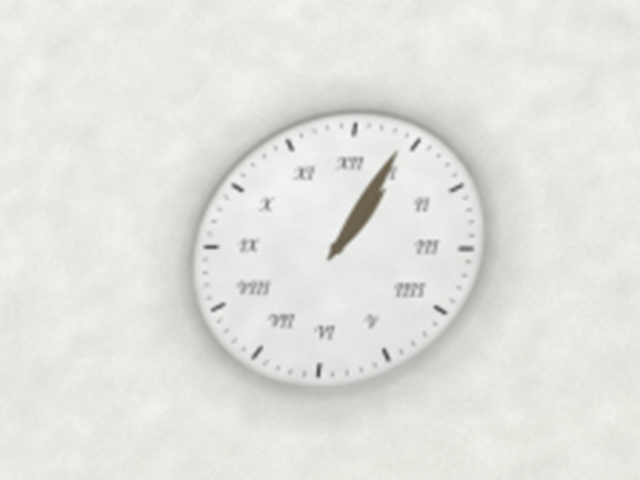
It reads 1.04
